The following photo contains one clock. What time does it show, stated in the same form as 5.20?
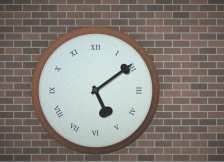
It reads 5.09
